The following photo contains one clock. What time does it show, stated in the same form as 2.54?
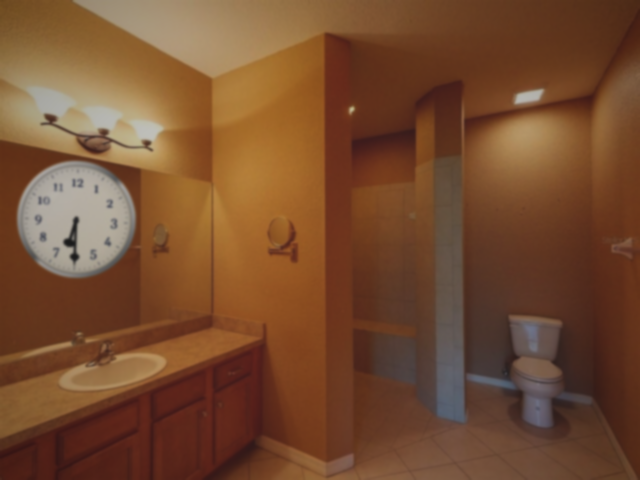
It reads 6.30
